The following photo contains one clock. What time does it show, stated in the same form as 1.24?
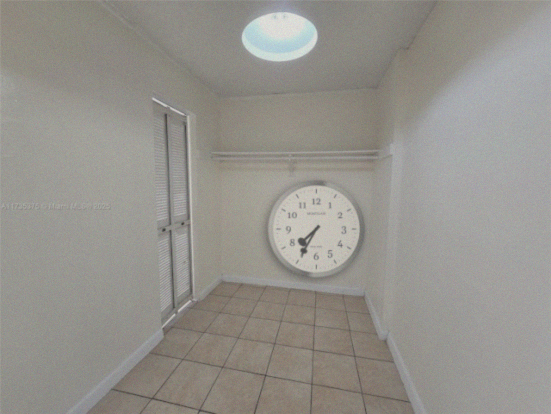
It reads 7.35
